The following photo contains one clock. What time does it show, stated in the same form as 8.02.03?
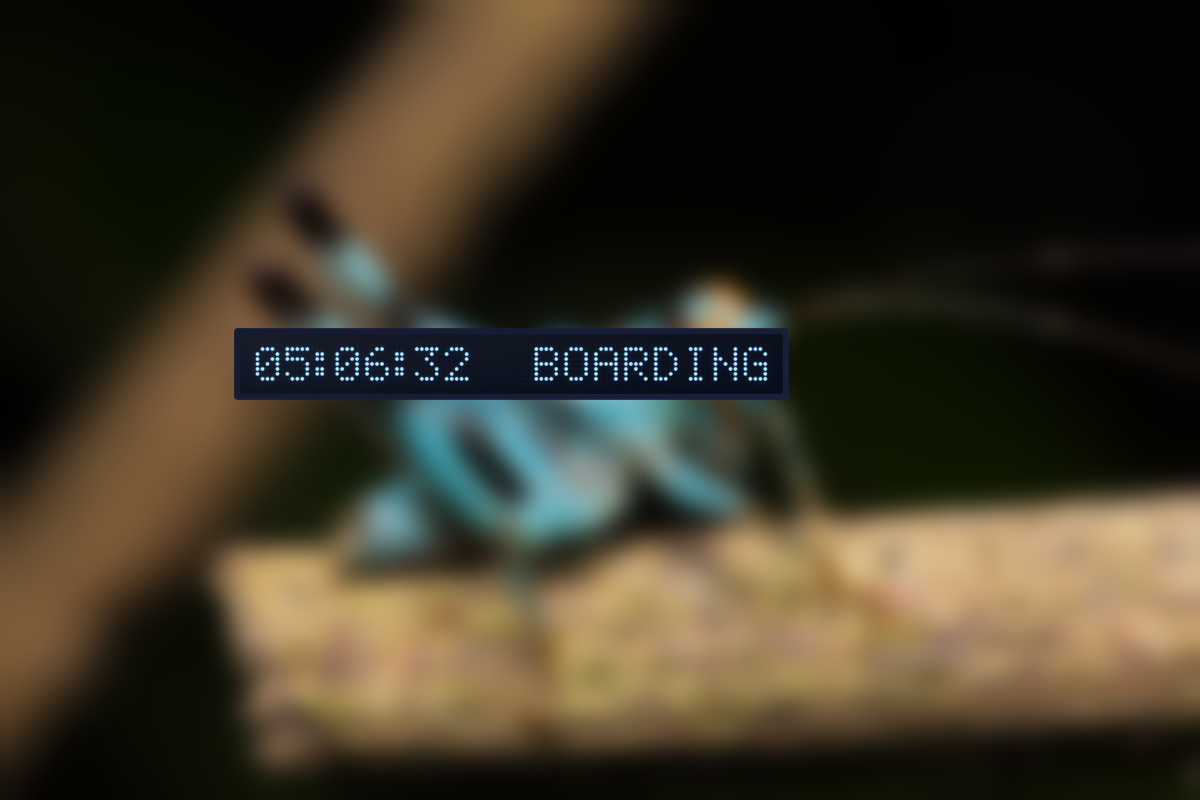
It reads 5.06.32
